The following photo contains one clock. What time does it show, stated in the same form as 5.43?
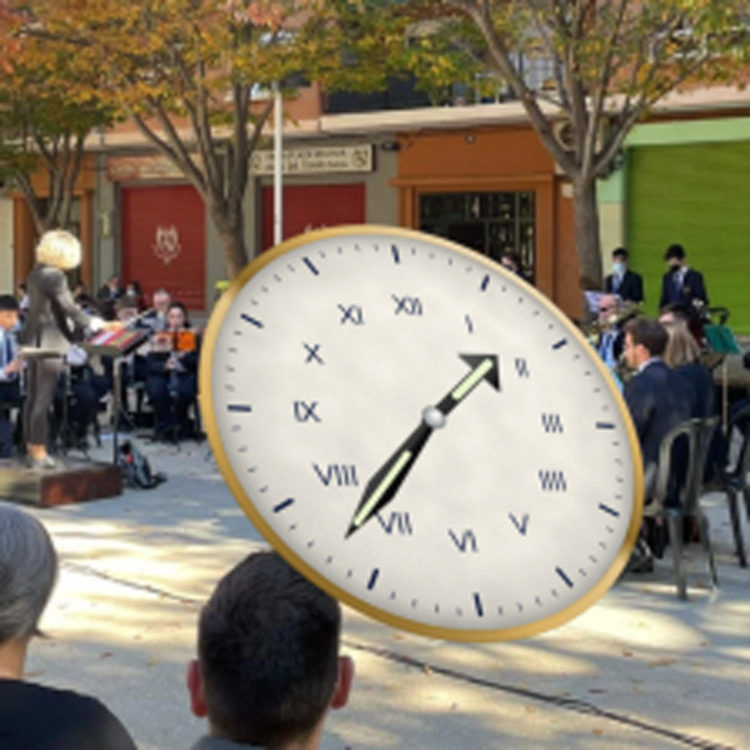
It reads 1.37
